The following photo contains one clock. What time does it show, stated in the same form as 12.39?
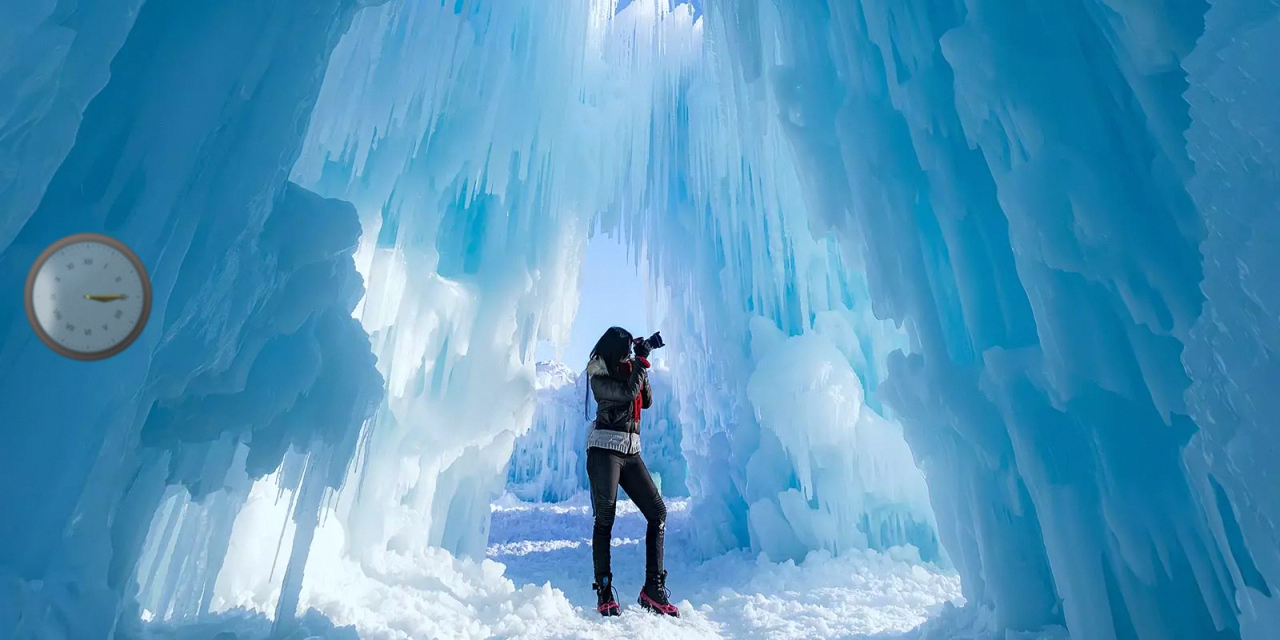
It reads 3.15
